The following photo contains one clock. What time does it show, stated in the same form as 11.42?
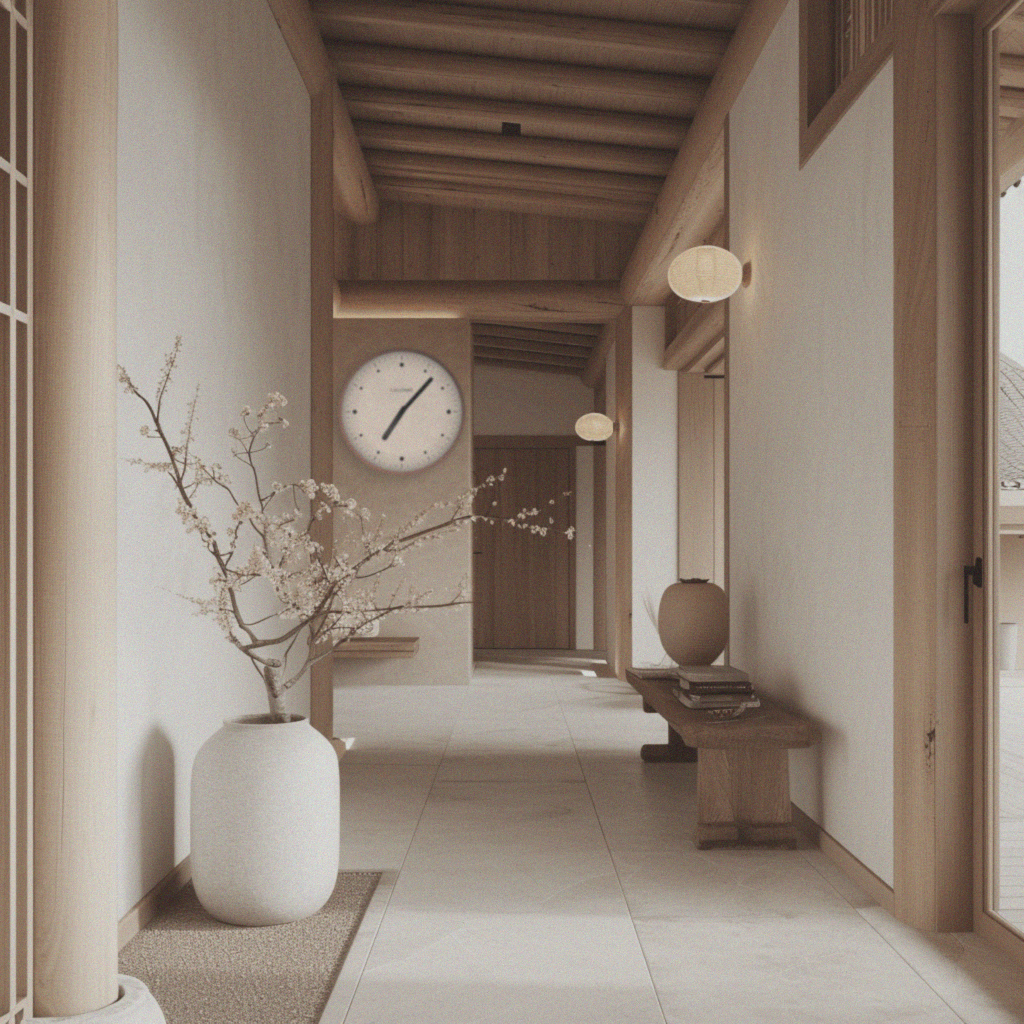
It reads 7.07
